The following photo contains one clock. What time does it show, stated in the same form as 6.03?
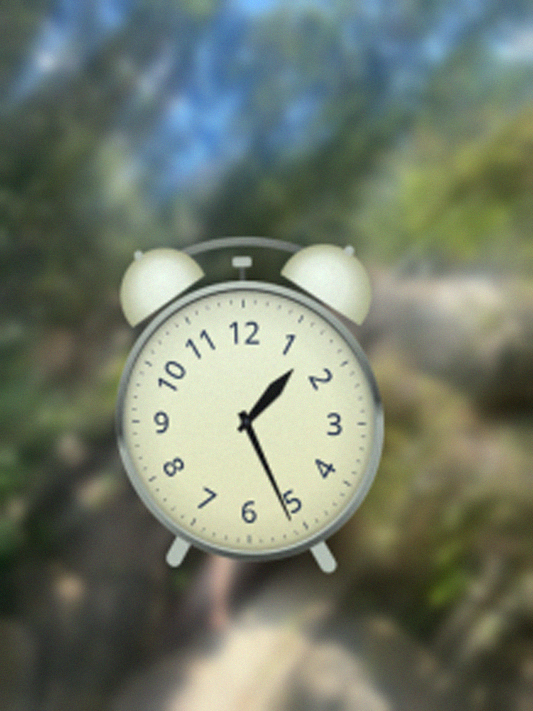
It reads 1.26
